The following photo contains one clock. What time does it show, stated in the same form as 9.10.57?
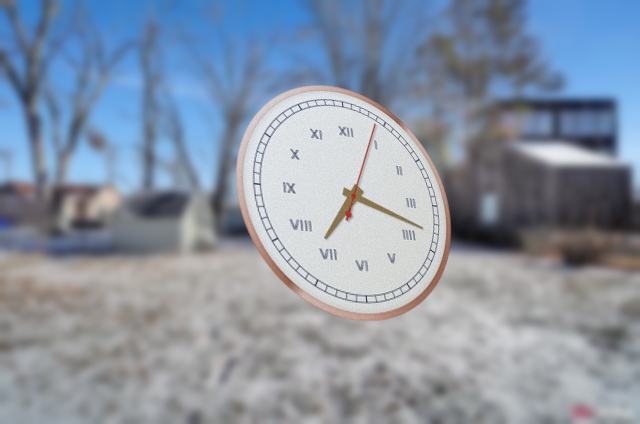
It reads 7.18.04
